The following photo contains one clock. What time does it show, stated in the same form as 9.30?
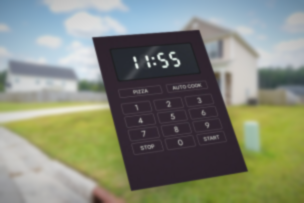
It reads 11.55
